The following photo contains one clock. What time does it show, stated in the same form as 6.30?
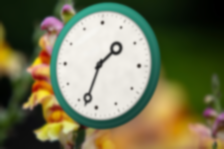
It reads 1.33
